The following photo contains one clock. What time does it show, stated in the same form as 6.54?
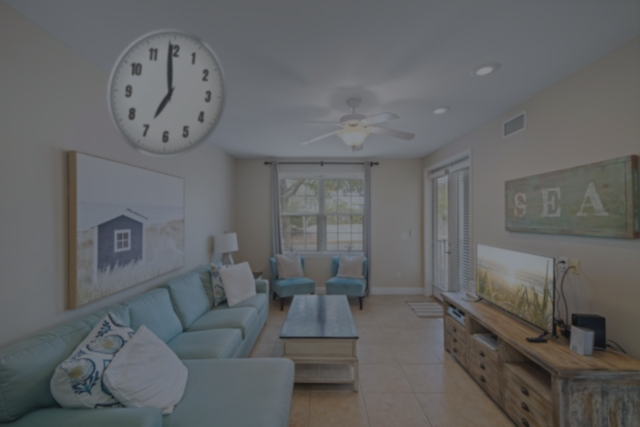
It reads 6.59
